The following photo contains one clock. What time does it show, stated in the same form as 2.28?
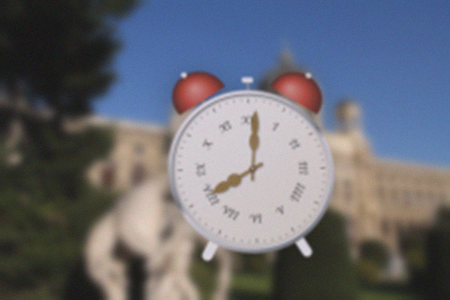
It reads 8.01
